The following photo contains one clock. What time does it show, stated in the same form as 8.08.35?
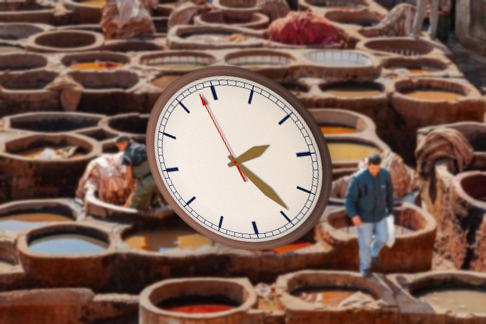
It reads 2.23.58
